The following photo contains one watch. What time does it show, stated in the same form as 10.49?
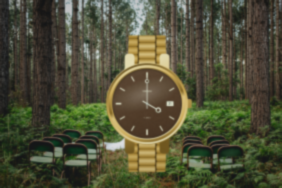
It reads 4.00
